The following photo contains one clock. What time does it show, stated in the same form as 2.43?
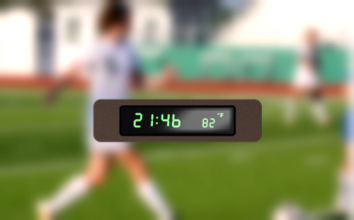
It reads 21.46
